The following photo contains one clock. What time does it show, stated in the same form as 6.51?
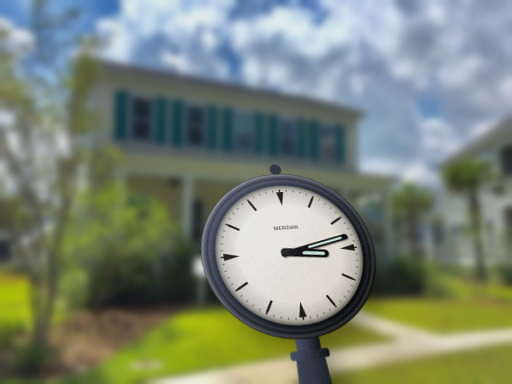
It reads 3.13
